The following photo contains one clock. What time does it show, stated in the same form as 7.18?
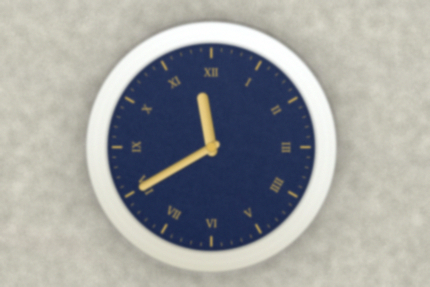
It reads 11.40
